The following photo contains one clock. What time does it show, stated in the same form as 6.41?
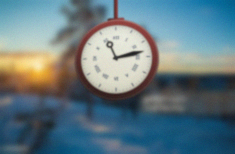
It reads 11.13
